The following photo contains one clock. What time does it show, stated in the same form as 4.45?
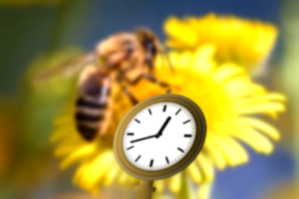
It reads 12.42
